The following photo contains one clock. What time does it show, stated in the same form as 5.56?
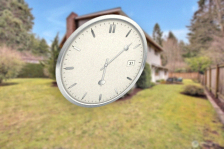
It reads 6.08
